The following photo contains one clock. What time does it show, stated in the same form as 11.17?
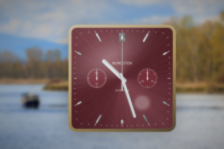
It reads 10.27
